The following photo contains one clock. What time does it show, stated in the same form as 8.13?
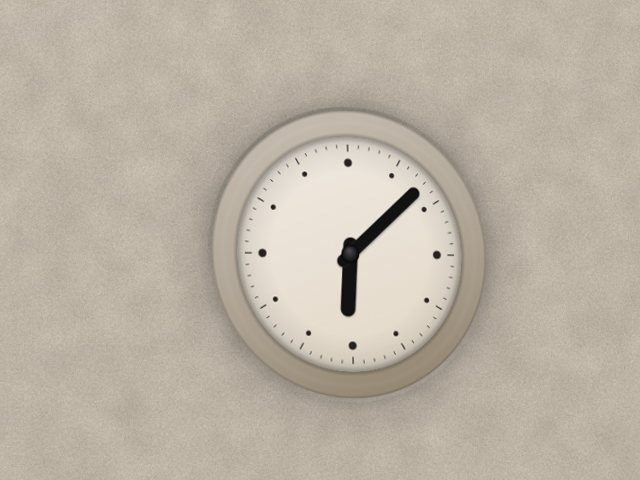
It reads 6.08
